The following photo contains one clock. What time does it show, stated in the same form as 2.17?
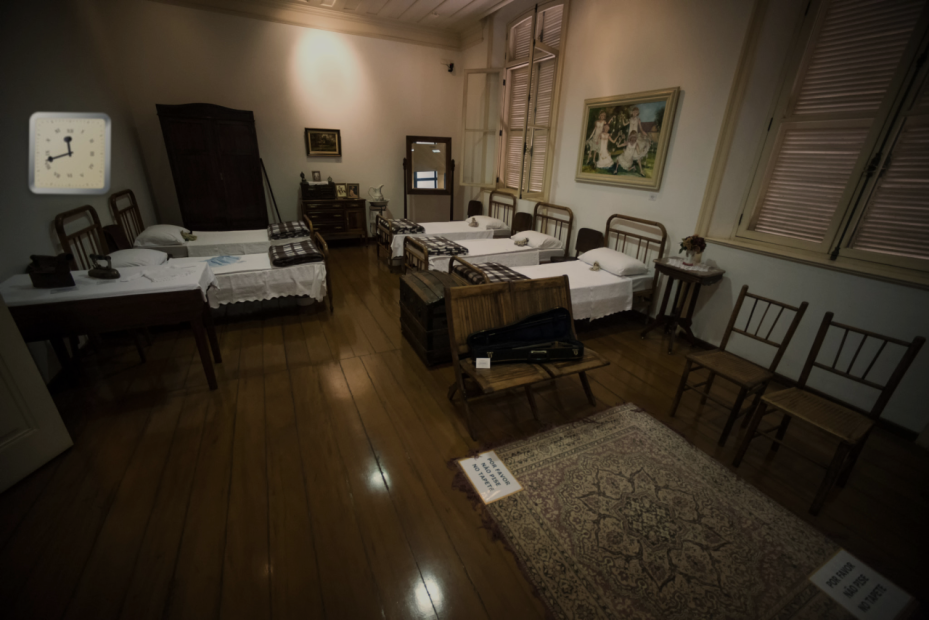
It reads 11.42
